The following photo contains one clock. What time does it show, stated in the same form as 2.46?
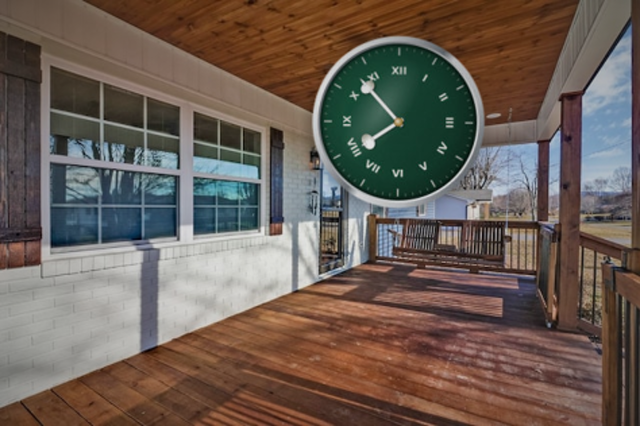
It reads 7.53
